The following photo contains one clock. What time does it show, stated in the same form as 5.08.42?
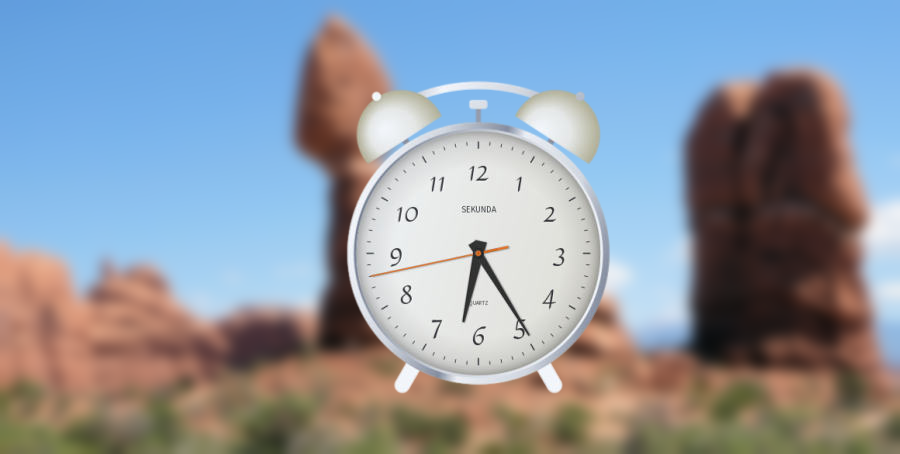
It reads 6.24.43
